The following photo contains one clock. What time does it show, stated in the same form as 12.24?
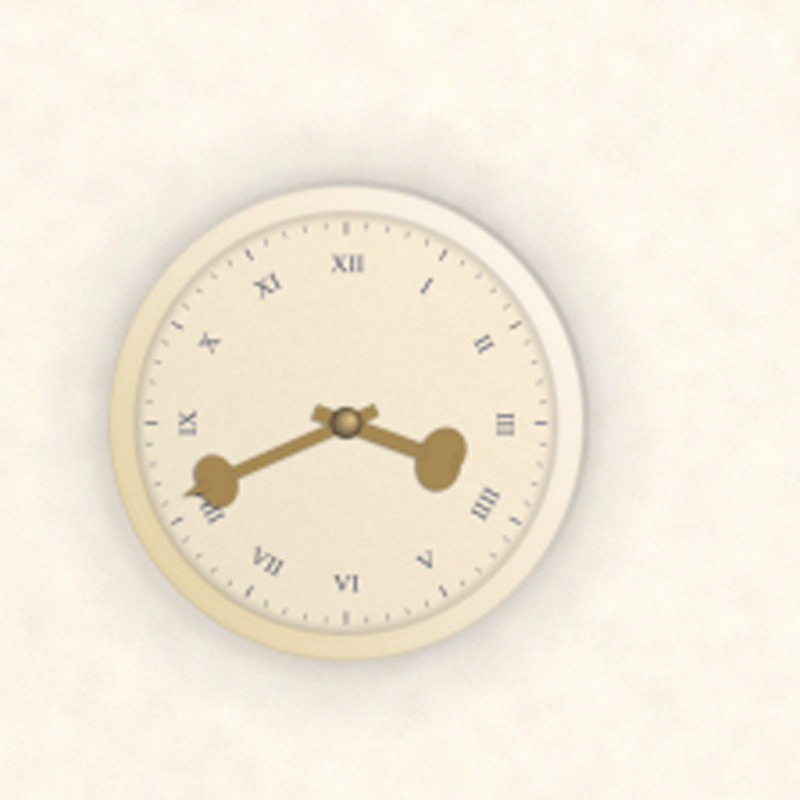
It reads 3.41
